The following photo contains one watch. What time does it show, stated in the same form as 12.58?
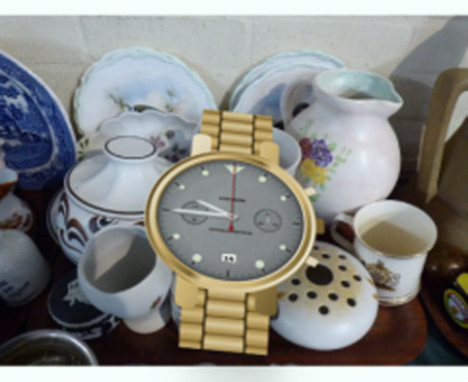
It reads 9.45
